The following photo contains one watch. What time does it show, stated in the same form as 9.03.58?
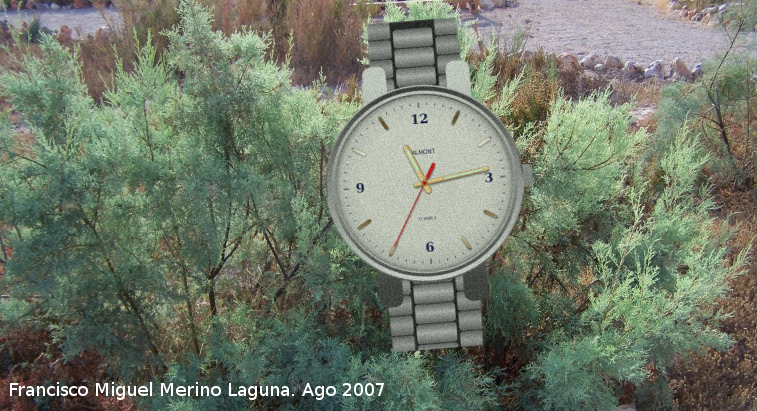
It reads 11.13.35
